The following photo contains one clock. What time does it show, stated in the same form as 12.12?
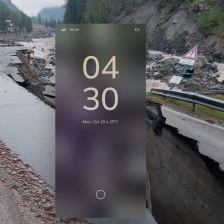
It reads 4.30
